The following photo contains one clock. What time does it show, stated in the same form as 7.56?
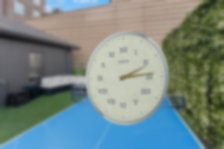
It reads 2.14
